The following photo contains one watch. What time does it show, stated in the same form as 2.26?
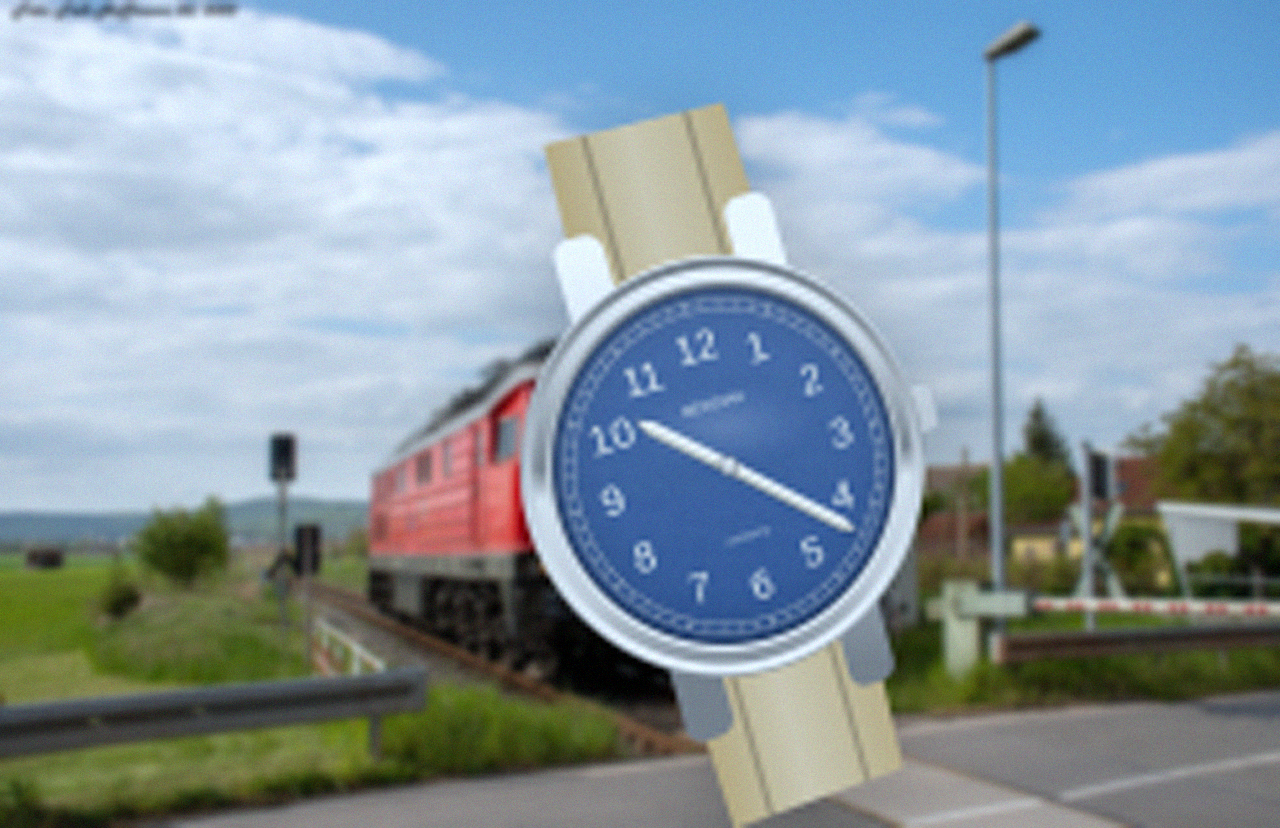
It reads 10.22
